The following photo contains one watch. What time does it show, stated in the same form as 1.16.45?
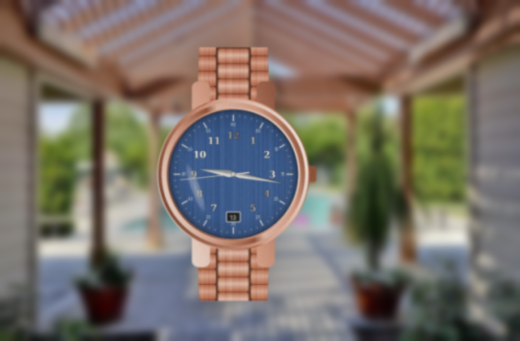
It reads 9.16.44
